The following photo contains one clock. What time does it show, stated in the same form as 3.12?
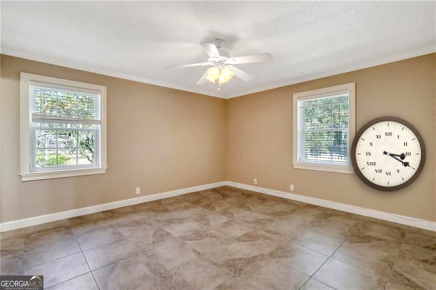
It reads 3.20
